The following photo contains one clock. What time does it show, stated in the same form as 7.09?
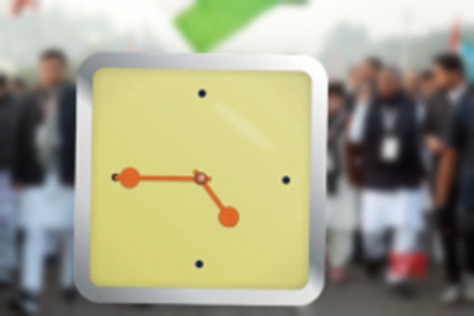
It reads 4.45
